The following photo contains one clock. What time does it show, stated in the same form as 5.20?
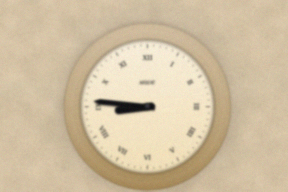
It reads 8.46
